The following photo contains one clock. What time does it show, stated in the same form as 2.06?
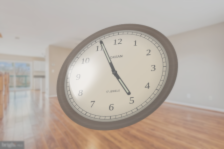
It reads 4.56
